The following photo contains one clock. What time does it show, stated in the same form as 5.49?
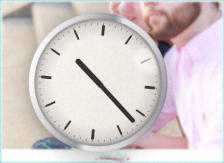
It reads 10.22
